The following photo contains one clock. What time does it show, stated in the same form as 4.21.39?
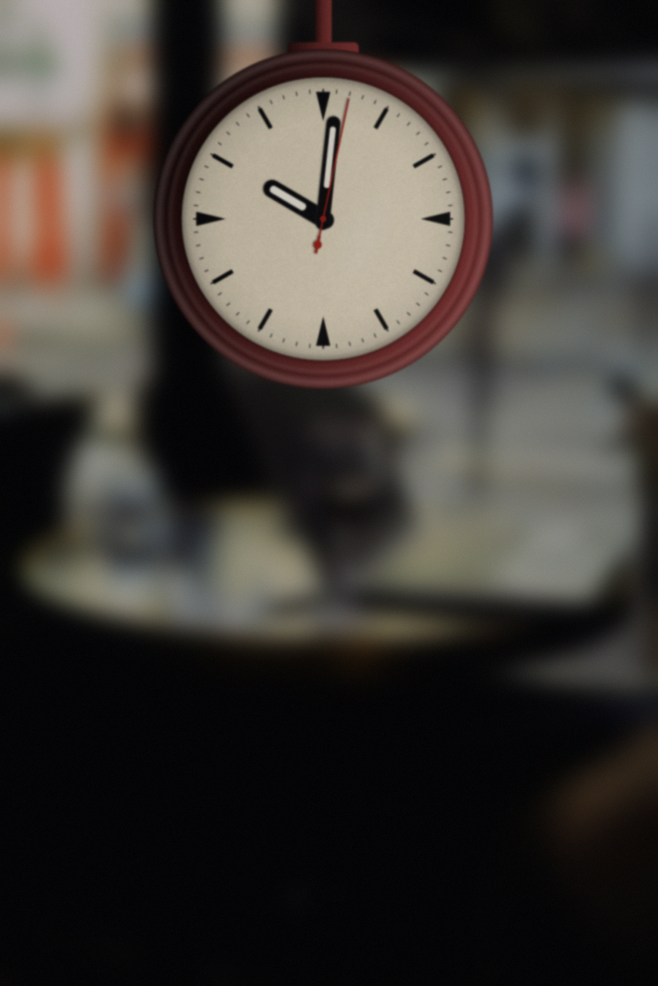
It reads 10.01.02
